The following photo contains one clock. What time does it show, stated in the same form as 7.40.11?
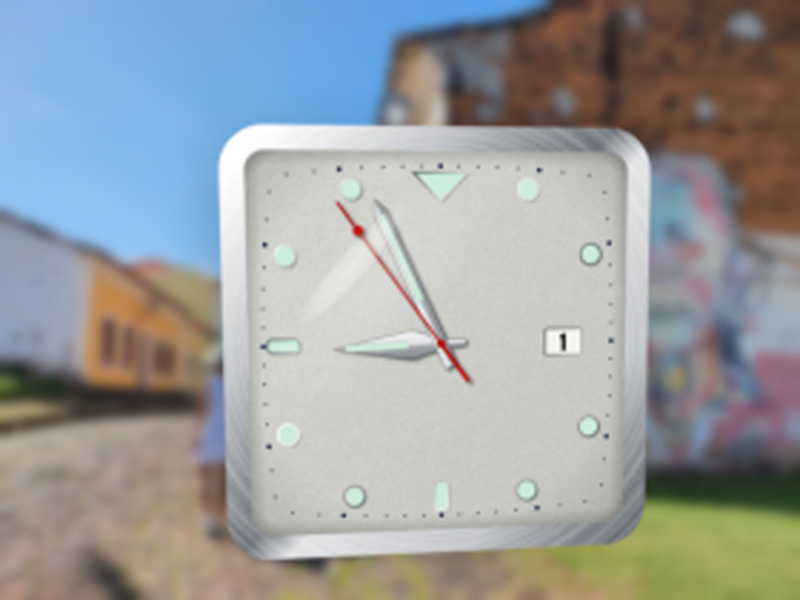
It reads 8.55.54
